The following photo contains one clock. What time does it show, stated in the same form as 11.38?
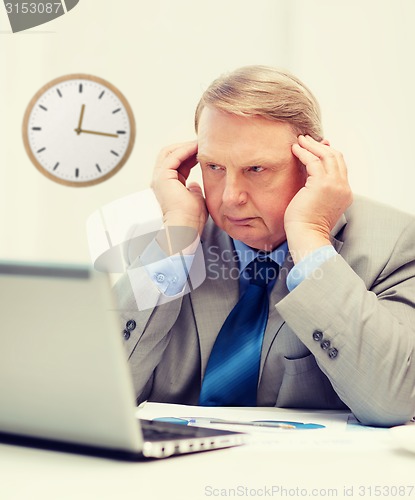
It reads 12.16
